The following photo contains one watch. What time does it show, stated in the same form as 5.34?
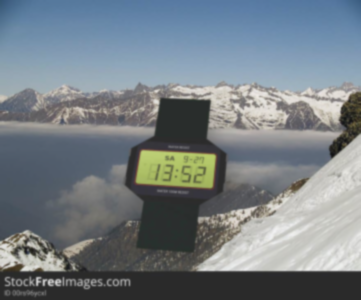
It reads 13.52
